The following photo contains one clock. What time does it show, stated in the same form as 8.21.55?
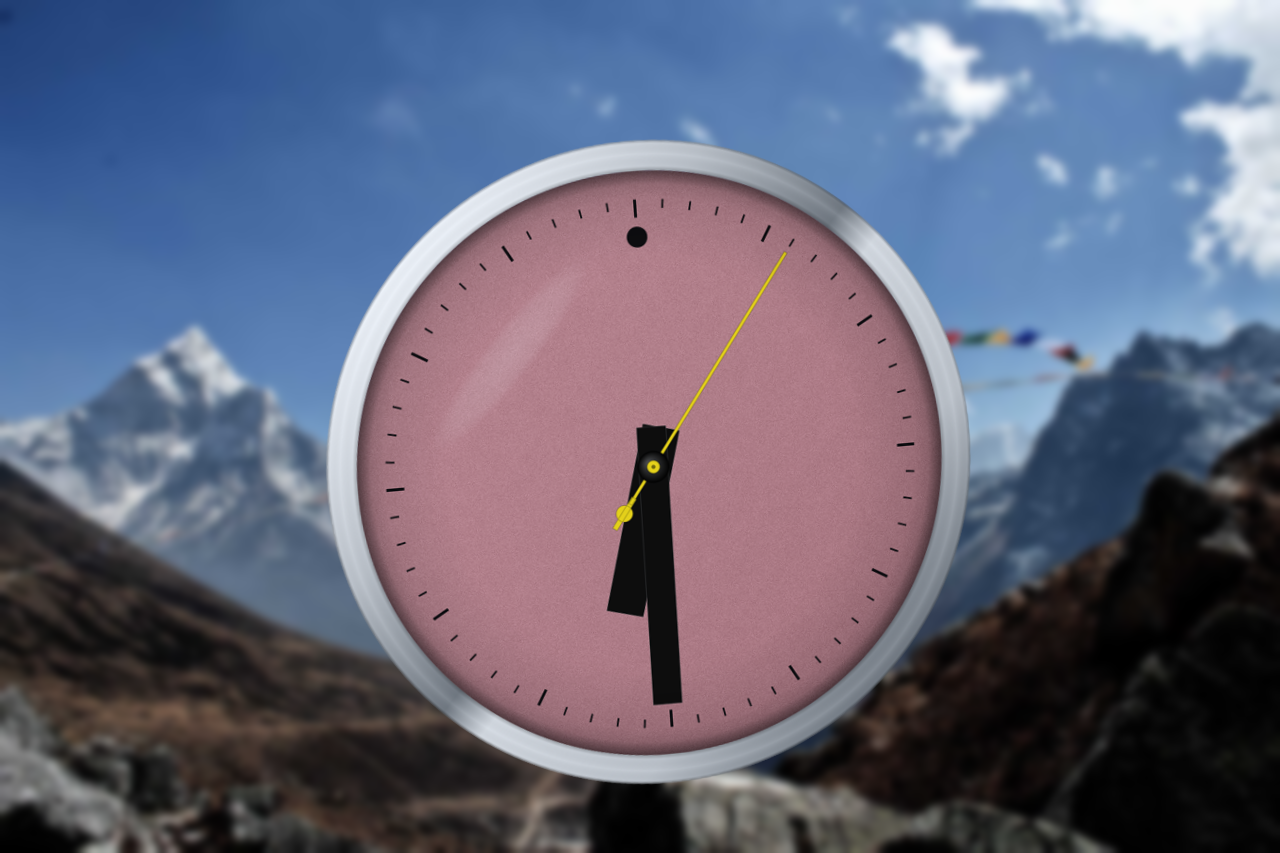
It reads 6.30.06
